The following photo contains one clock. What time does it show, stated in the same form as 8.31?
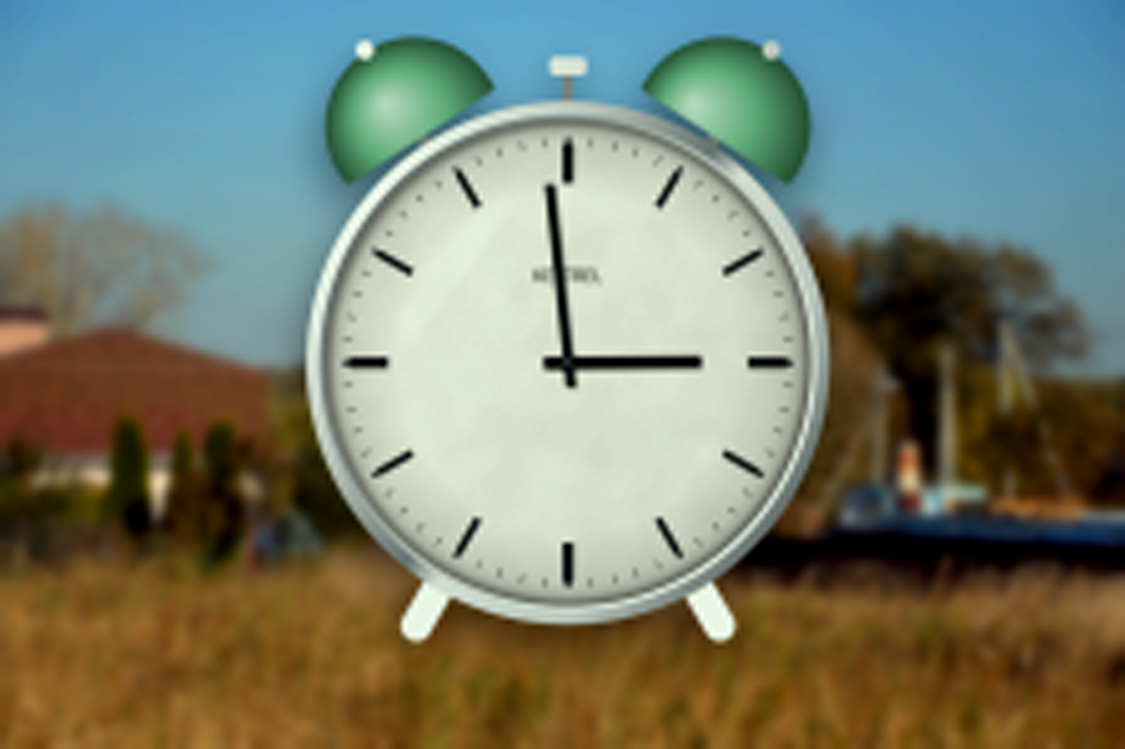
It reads 2.59
